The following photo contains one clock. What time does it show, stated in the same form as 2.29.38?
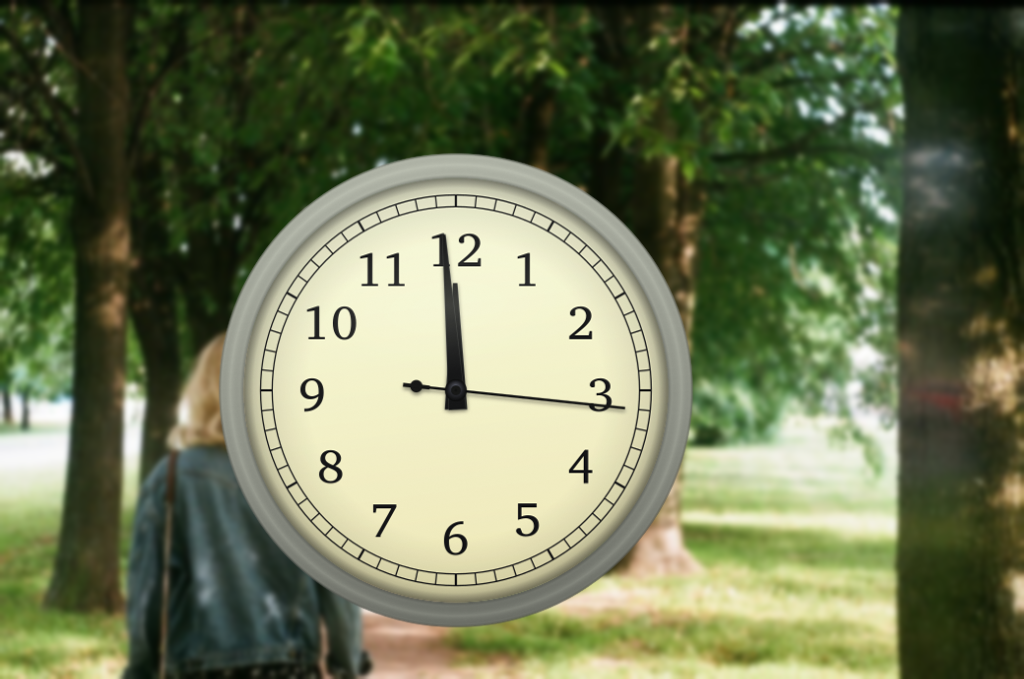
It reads 11.59.16
